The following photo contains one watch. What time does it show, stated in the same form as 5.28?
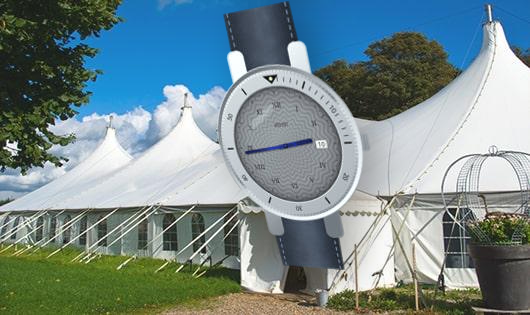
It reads 2.44
